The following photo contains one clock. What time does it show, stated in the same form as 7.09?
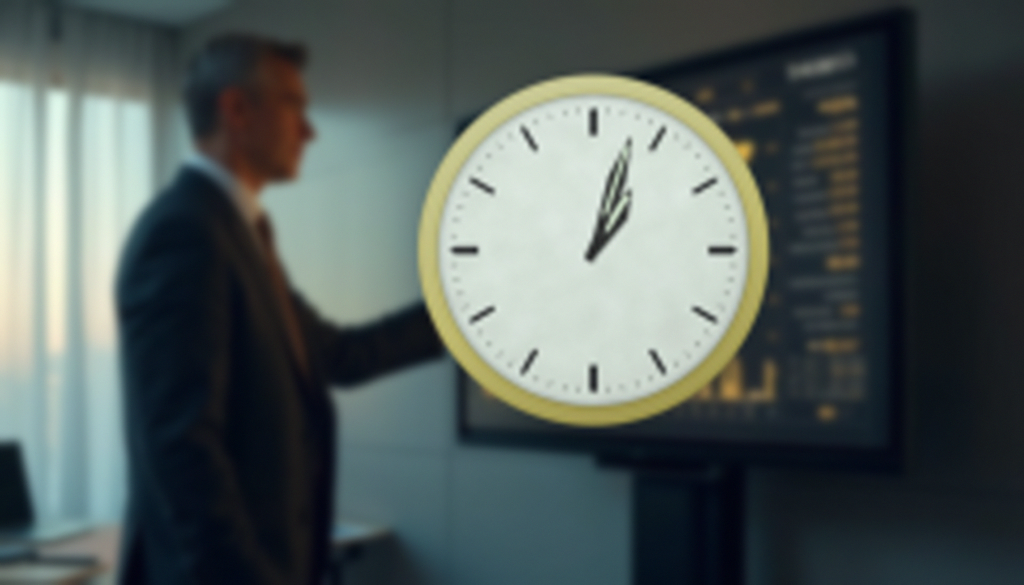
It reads 1.03
